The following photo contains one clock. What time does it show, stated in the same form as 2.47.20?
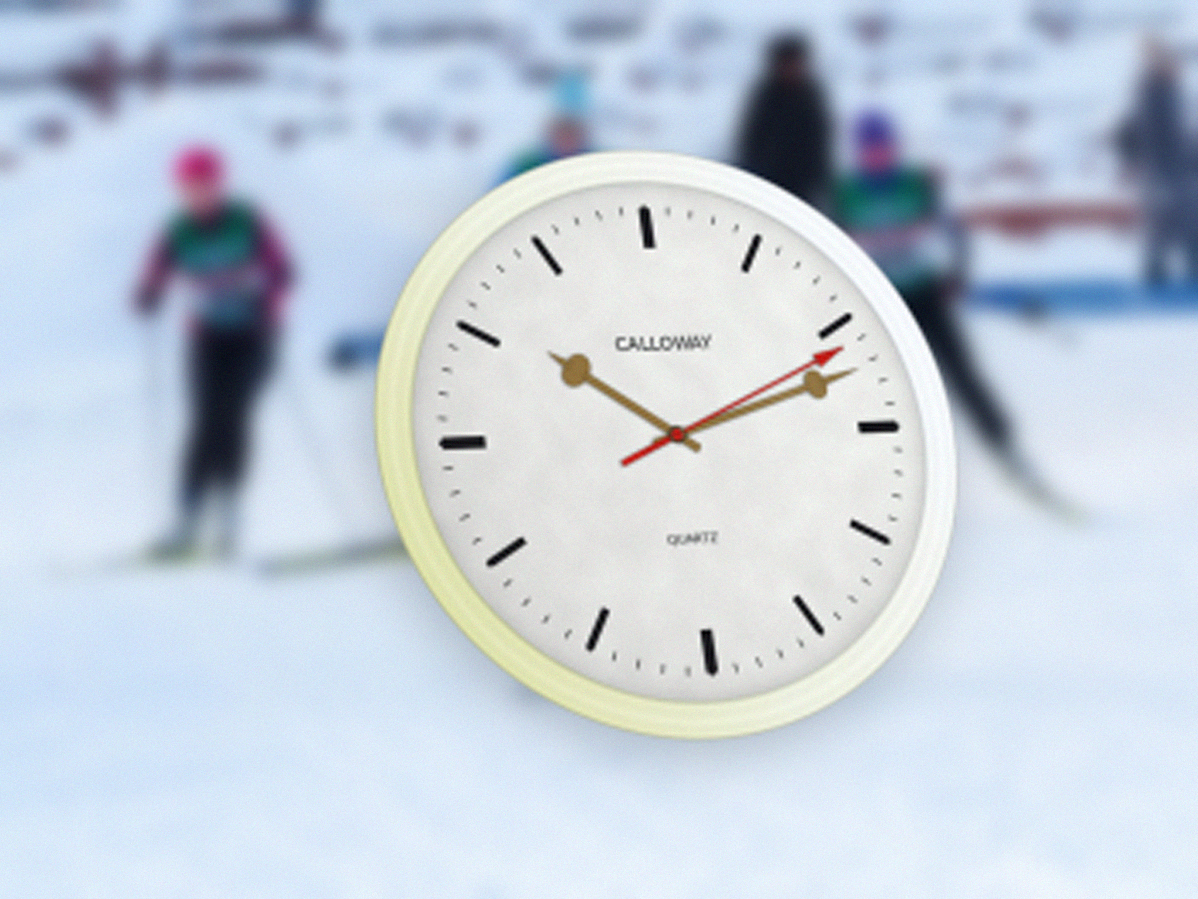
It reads 10.12.11
